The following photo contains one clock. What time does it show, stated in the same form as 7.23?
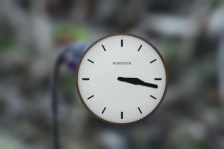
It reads 3.17
